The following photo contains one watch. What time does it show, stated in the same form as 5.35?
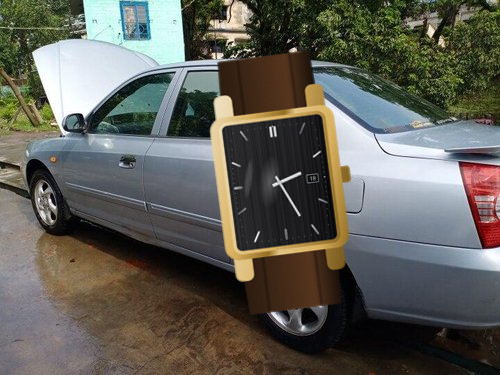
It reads 2.26
